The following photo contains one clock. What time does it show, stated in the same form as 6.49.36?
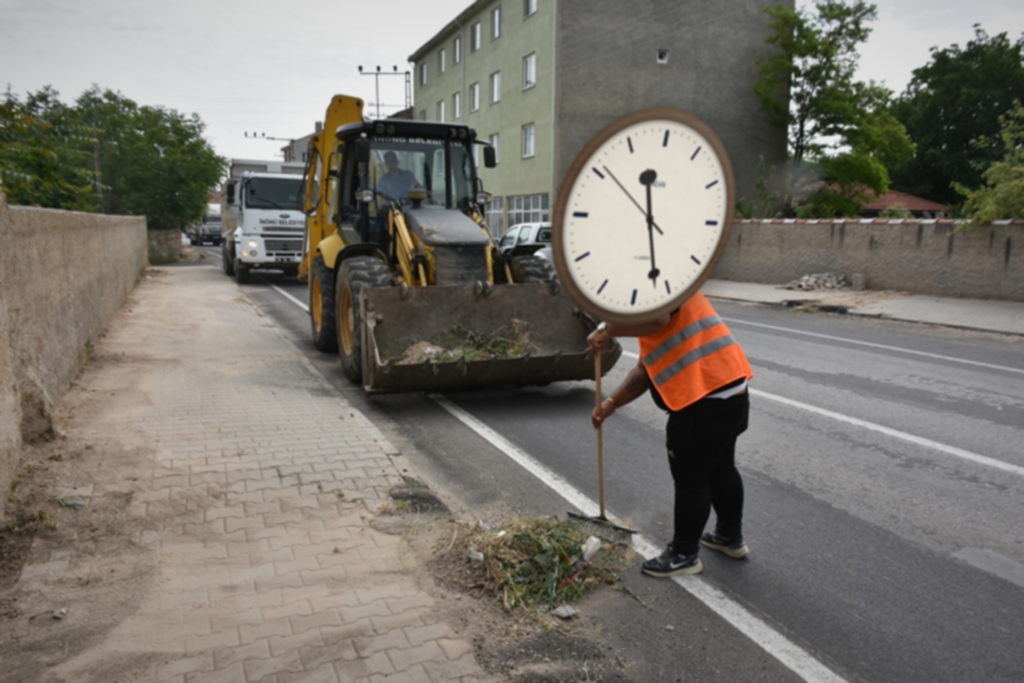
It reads 11.26.51
